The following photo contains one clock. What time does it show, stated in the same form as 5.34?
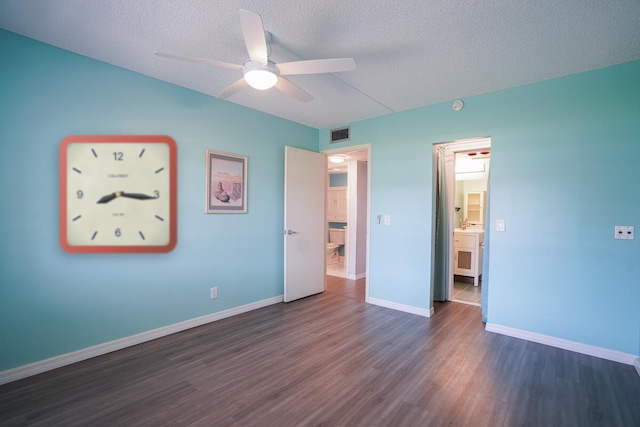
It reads 8.16
